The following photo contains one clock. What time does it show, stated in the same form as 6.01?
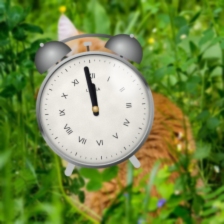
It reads 11.59
